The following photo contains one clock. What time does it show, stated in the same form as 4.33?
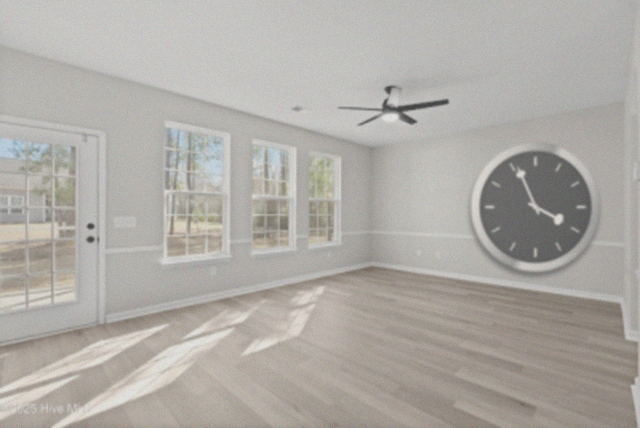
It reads 3.56
